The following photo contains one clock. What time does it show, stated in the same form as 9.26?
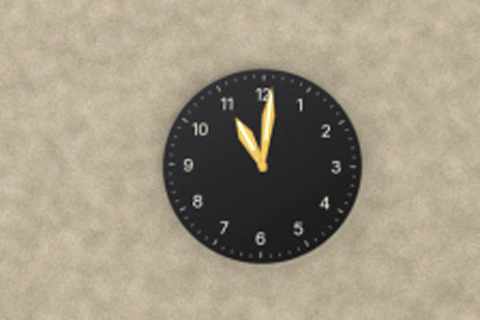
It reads 11.01
